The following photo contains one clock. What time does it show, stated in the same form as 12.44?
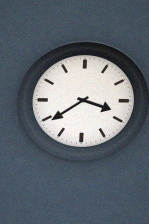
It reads 3.39
